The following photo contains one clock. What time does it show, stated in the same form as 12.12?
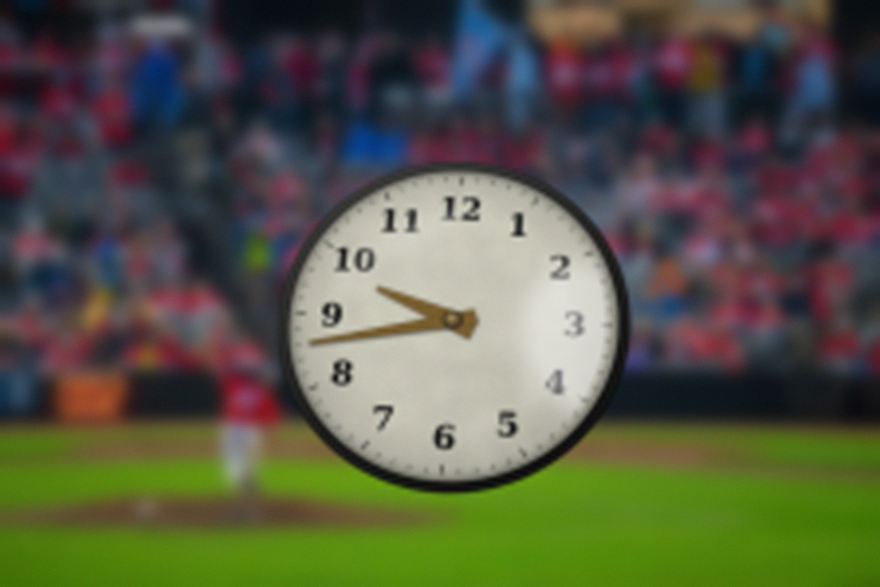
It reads 9.43
